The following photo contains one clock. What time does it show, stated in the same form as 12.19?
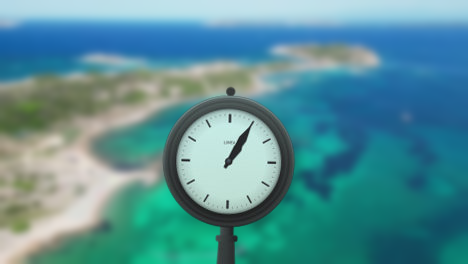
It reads 1.05
